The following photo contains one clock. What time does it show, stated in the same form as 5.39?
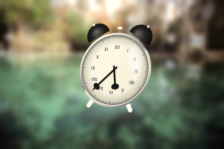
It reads 5.37
